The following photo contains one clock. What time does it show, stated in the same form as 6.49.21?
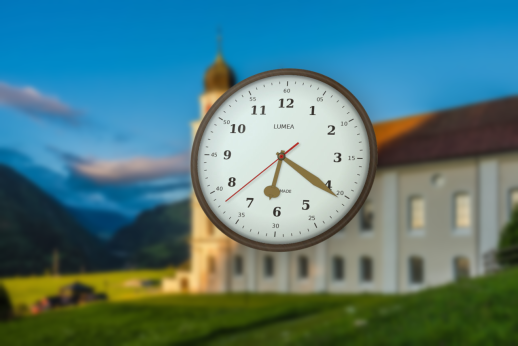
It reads 6.20.38
